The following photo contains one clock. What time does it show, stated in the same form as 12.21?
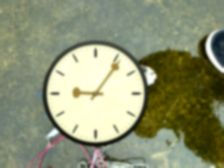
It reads 9.06
